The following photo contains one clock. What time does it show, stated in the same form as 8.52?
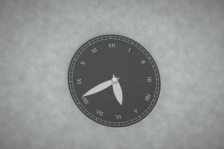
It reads 5.41
